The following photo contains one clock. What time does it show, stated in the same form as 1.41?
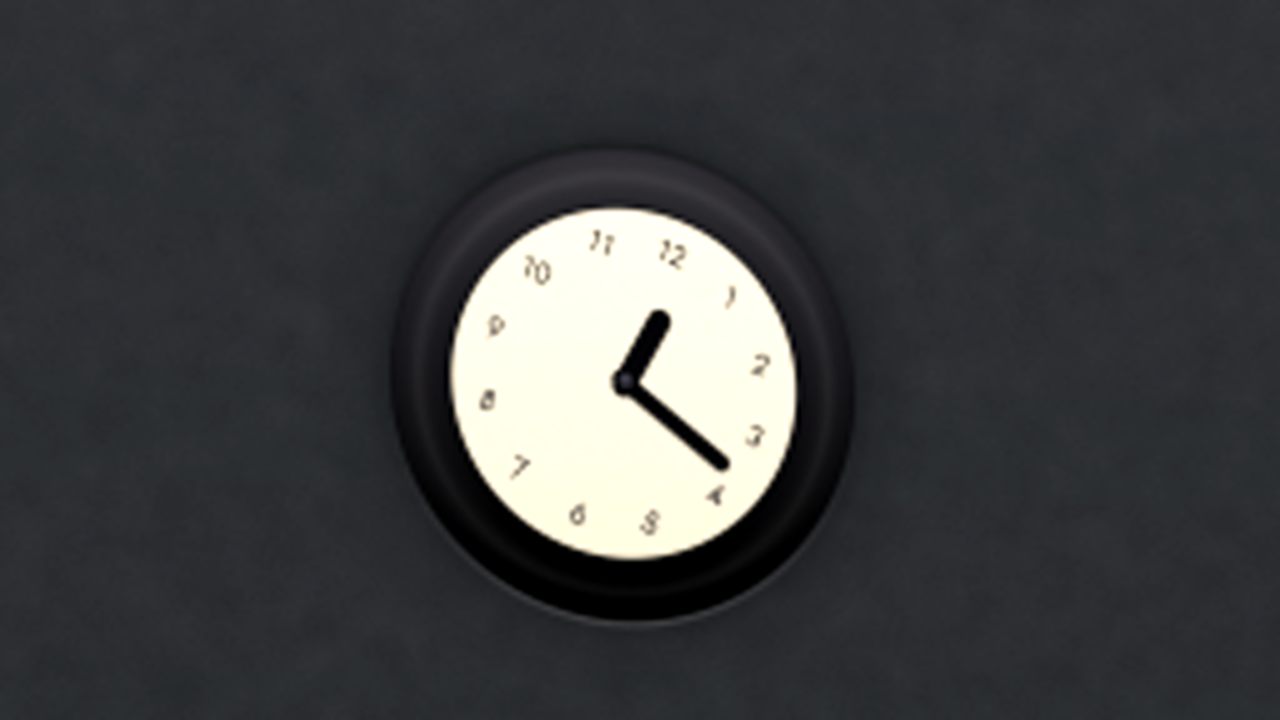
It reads 12.18
